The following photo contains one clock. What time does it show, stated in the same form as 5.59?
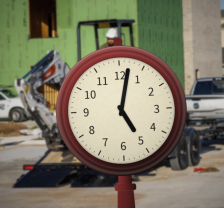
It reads 5.02
